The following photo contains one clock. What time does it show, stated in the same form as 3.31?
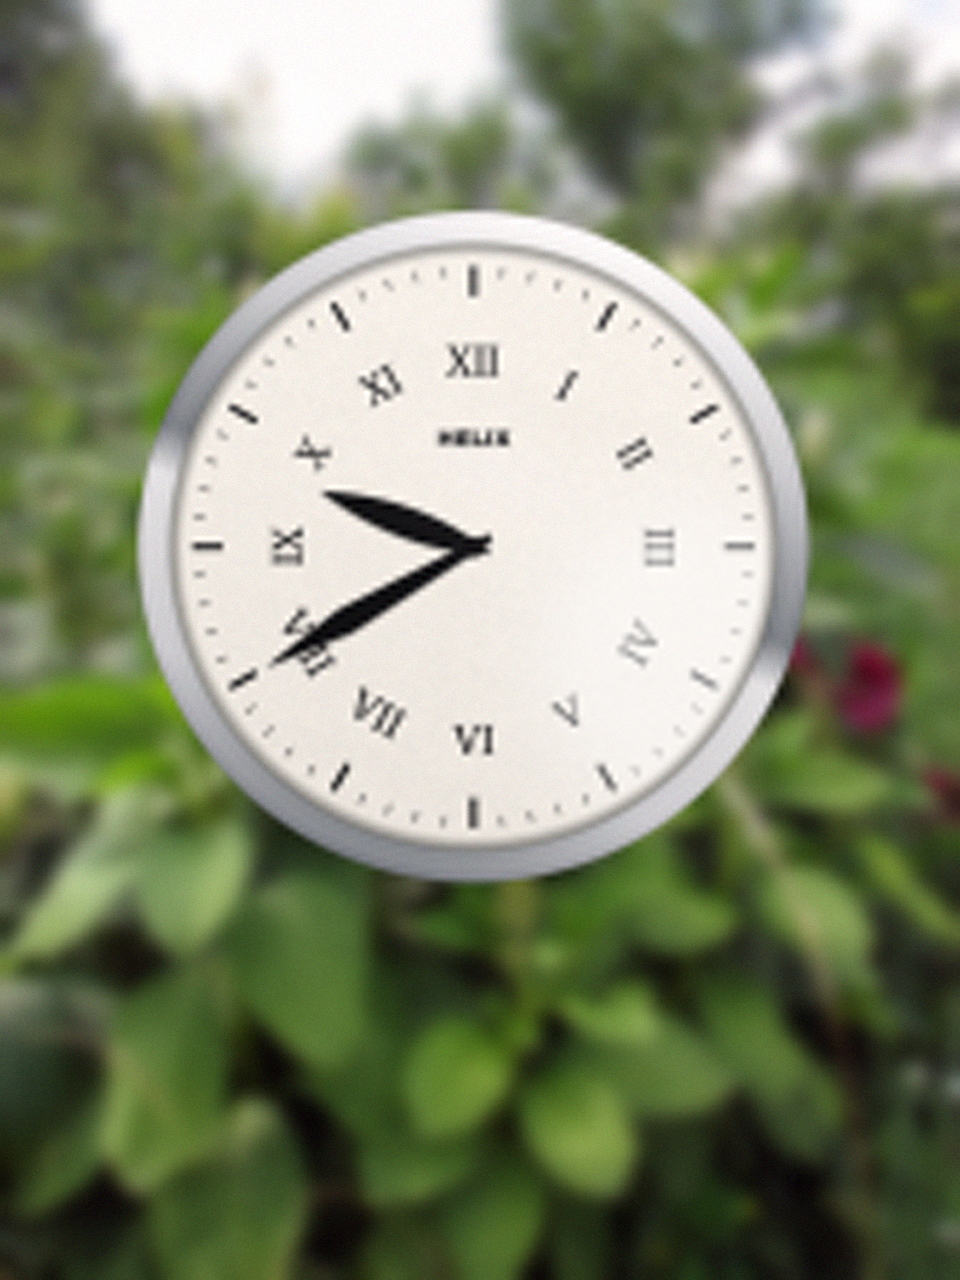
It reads 9.40
